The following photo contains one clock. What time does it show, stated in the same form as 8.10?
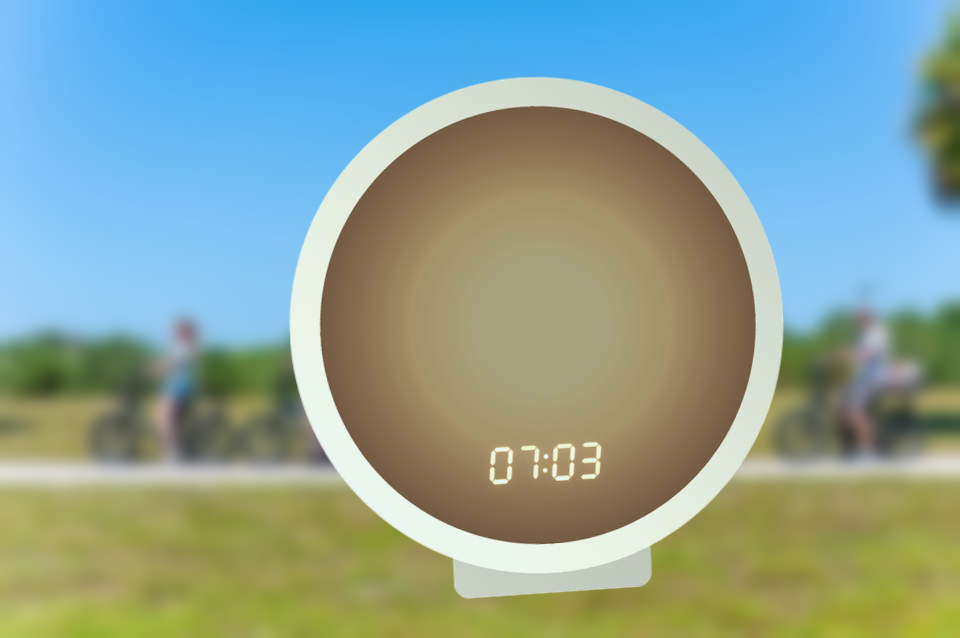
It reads 7.03
